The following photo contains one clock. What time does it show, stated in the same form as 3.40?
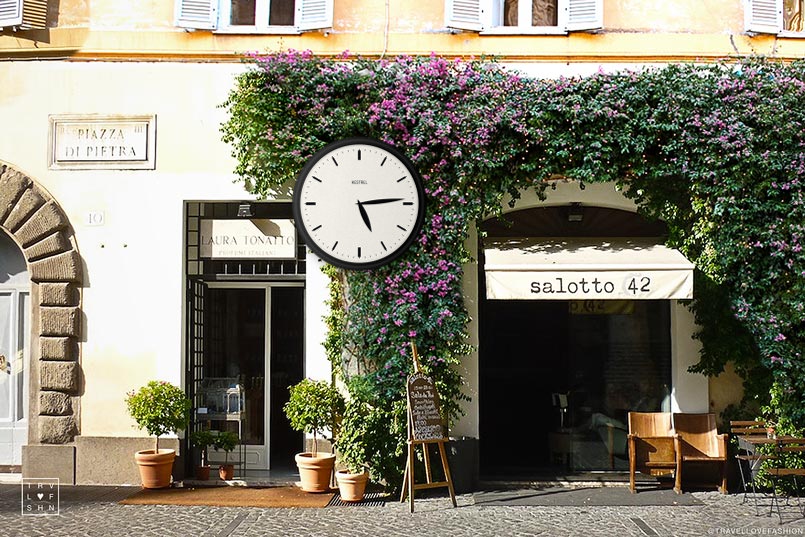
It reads 5.14
